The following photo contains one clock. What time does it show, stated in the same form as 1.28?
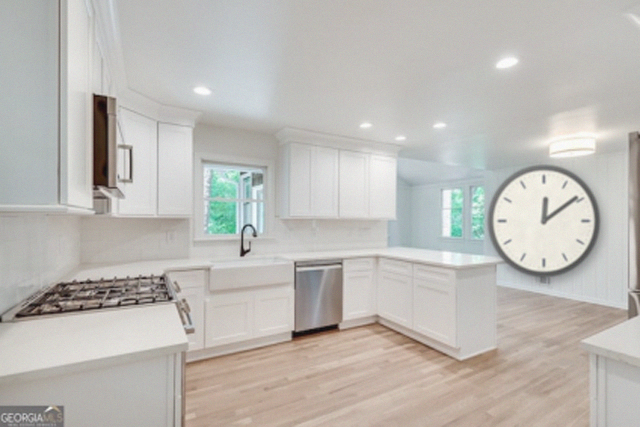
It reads 12.09
